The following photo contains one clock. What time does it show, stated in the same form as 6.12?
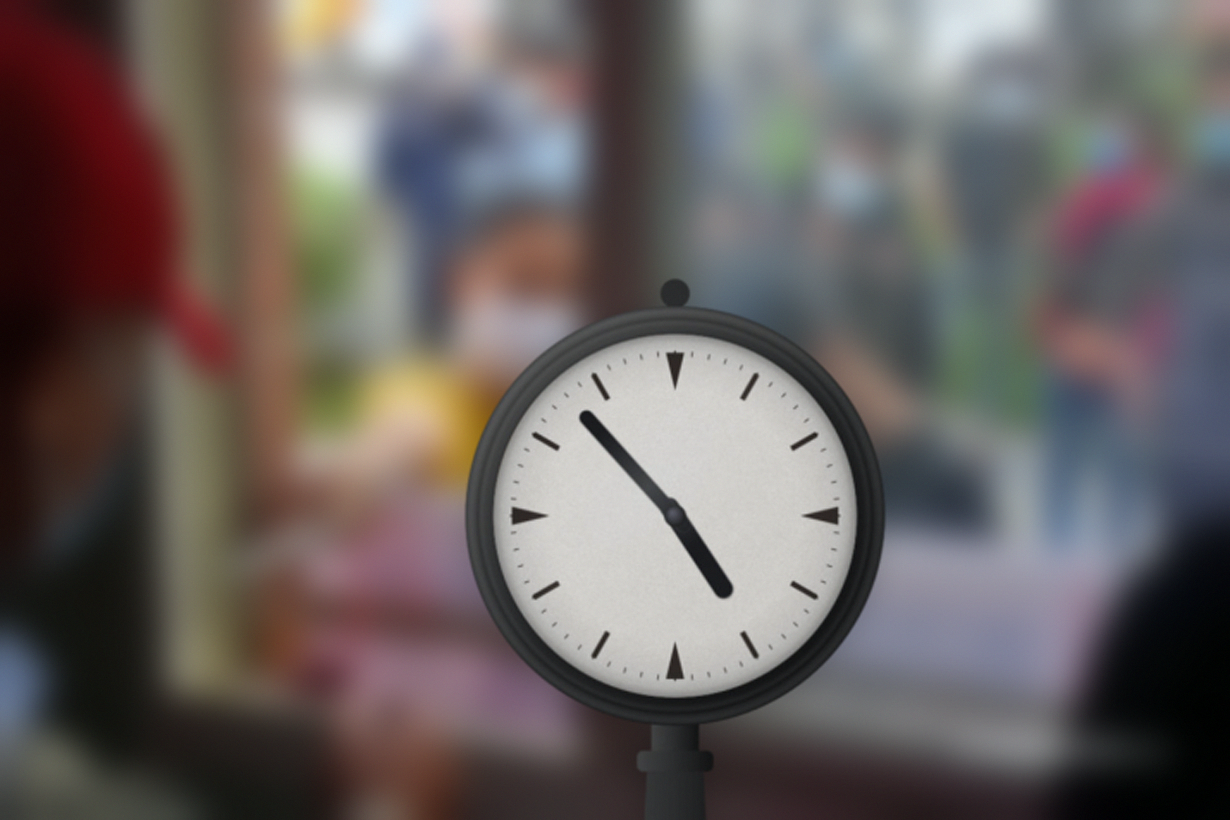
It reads 4.53
